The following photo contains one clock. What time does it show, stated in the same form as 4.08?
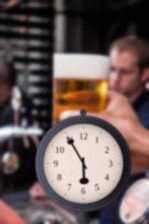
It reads 5.55
